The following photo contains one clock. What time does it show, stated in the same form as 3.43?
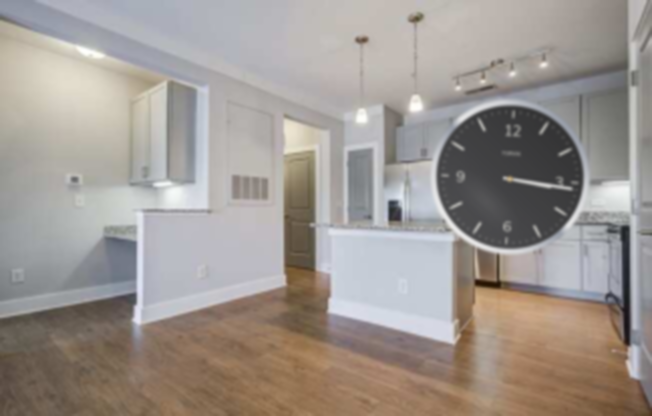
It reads 3.16
